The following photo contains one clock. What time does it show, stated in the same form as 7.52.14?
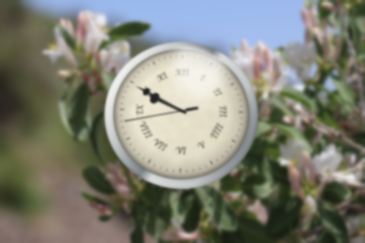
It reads 9.49.43
